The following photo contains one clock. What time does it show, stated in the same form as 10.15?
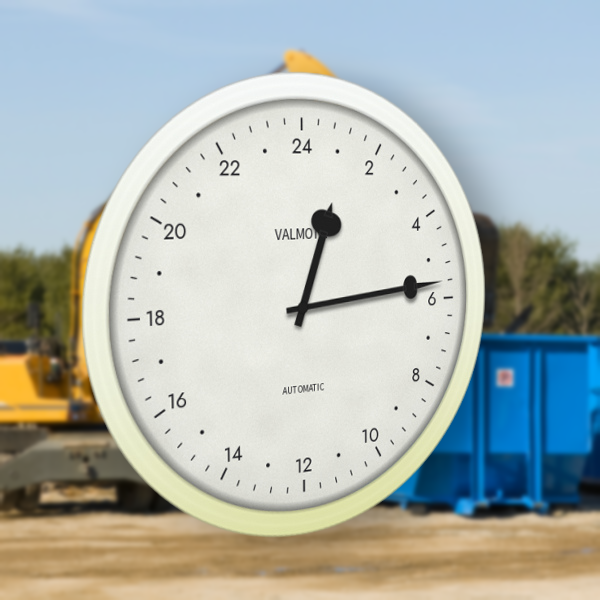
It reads 1.14
